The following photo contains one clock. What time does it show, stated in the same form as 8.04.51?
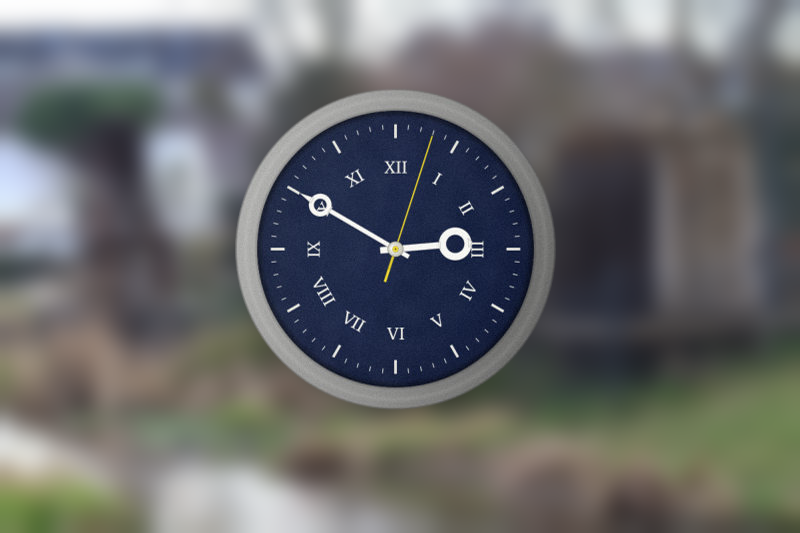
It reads 2.50.03
